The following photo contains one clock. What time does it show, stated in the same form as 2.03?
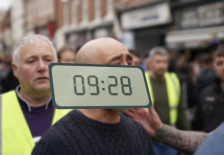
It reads 9.28
